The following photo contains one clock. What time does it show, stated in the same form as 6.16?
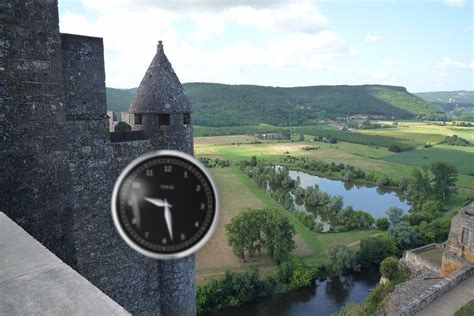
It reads 9.28
